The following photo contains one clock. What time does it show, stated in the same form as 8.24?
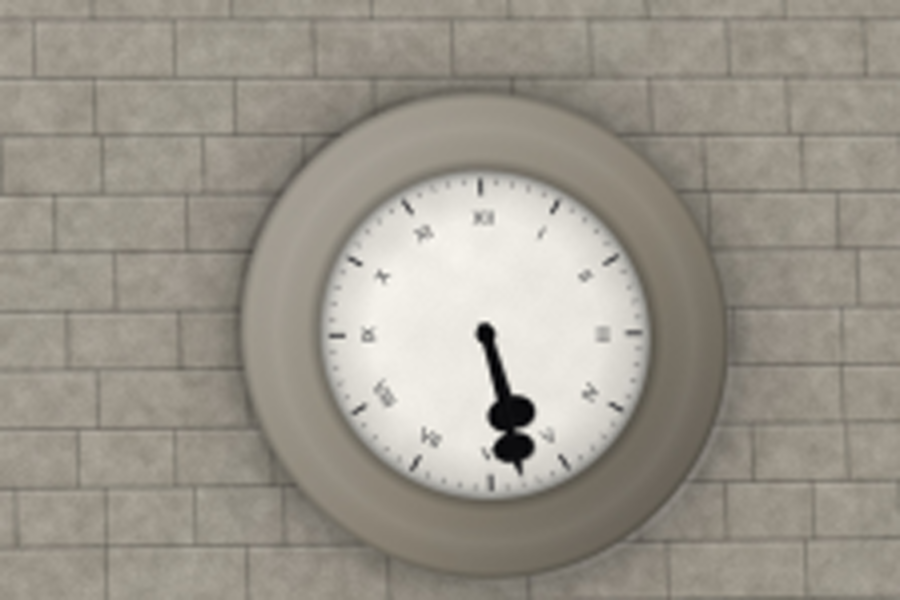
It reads 5.28
